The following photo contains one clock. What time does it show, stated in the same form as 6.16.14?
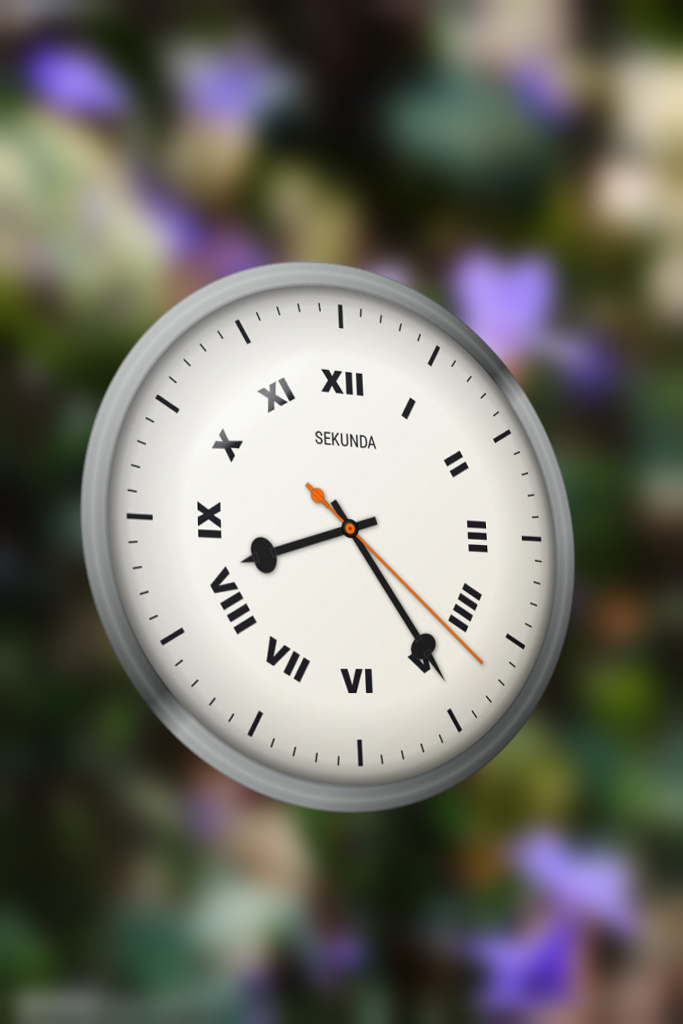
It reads 8.24.22
